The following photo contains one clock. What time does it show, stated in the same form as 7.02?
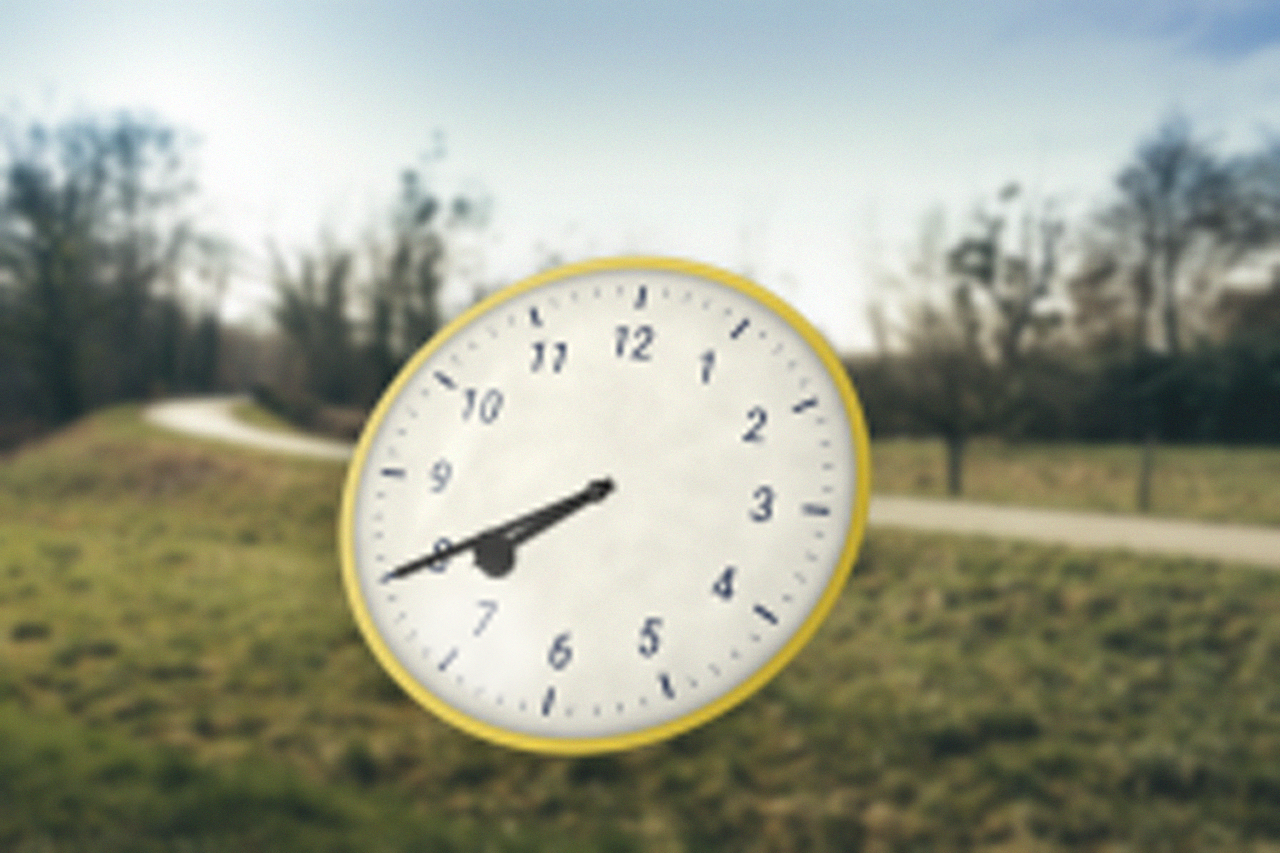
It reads 7.40
